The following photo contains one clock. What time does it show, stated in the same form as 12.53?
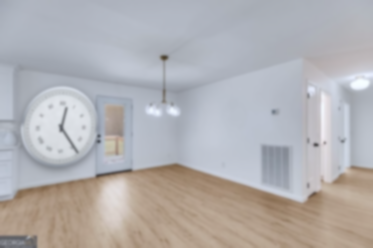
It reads 12.24
